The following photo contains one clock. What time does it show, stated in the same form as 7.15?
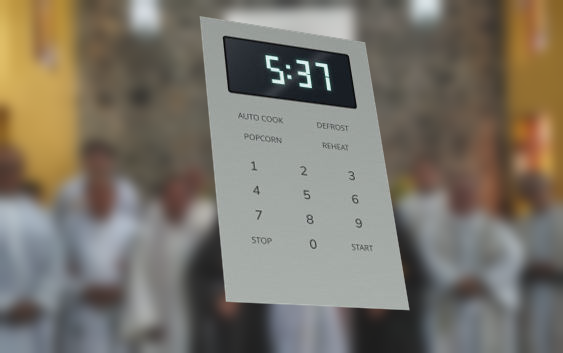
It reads 5.37
